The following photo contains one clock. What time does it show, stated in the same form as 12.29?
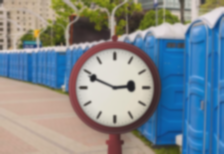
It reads 2.49
